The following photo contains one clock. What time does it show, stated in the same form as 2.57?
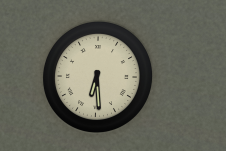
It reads 6.29
